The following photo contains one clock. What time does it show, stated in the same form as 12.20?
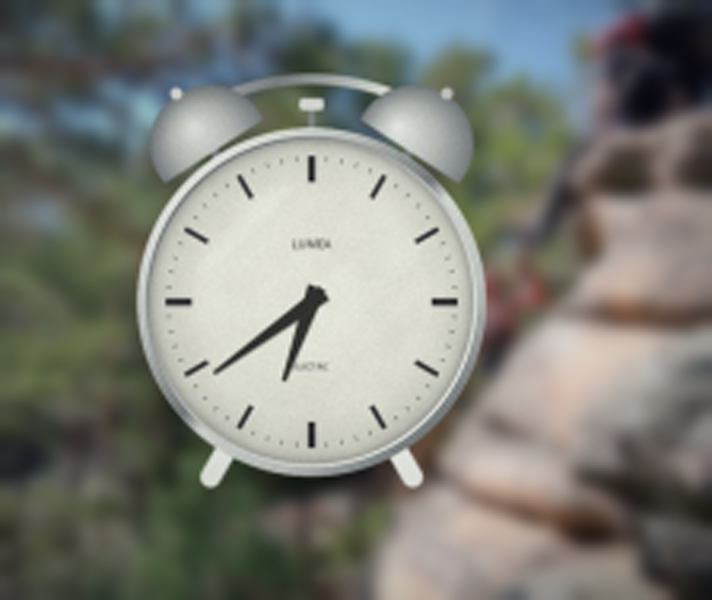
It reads 6.39
